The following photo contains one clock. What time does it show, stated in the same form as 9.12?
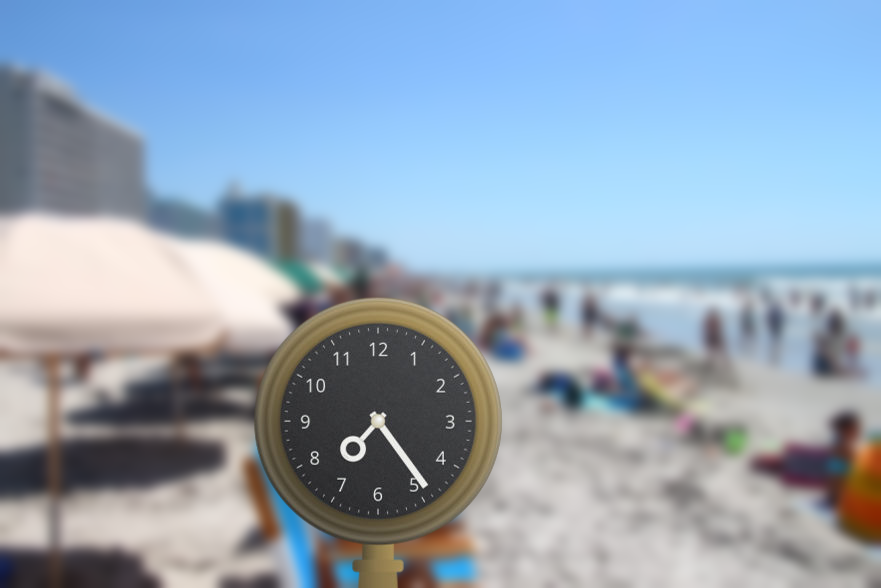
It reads 7.24
